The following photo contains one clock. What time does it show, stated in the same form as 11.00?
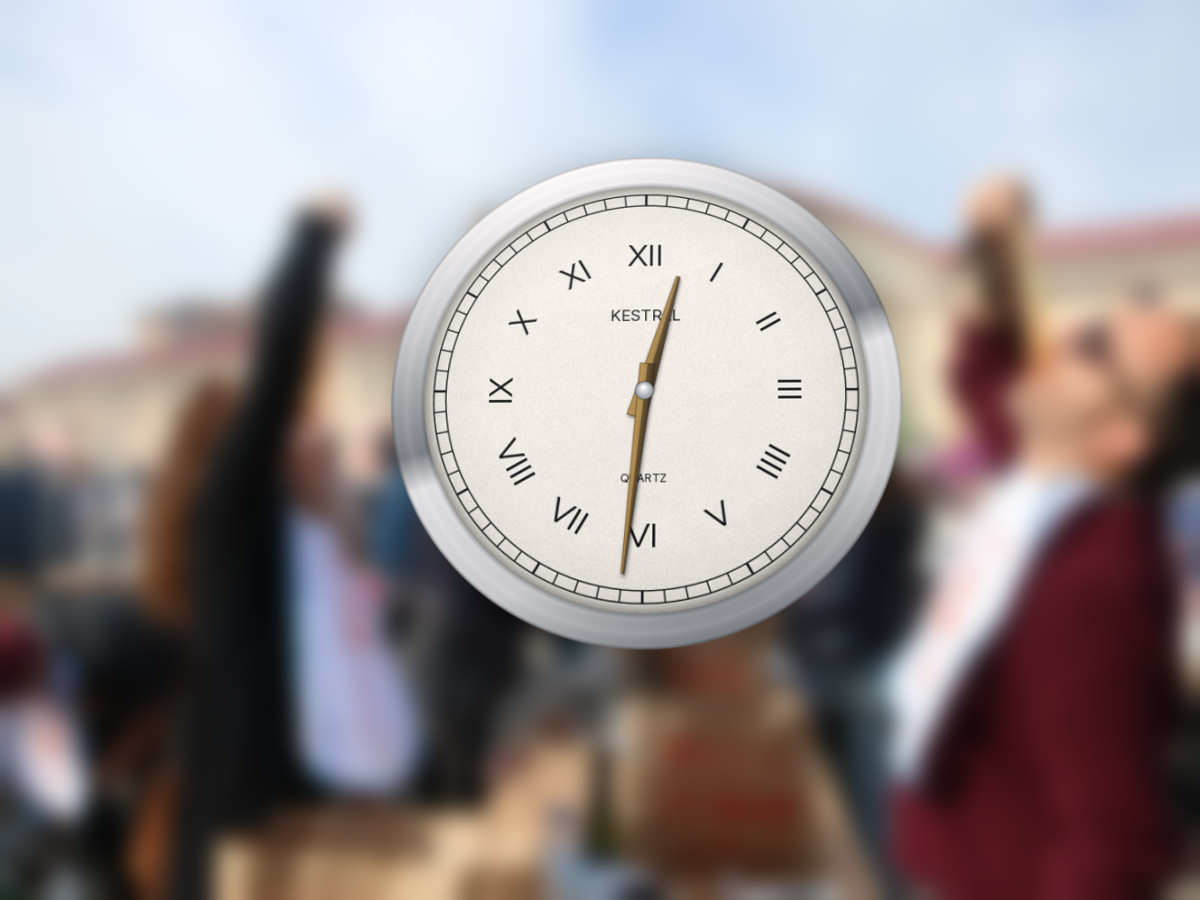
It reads 12.31
